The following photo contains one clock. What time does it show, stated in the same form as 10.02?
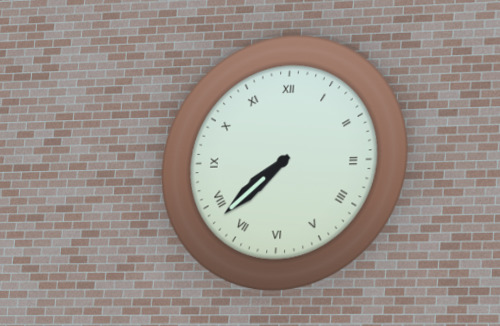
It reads 7.38
